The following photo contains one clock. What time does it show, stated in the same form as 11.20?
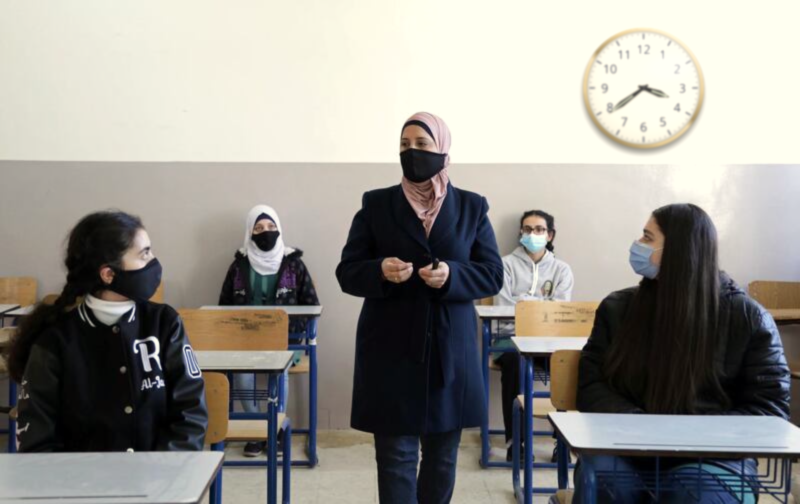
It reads 3.39
